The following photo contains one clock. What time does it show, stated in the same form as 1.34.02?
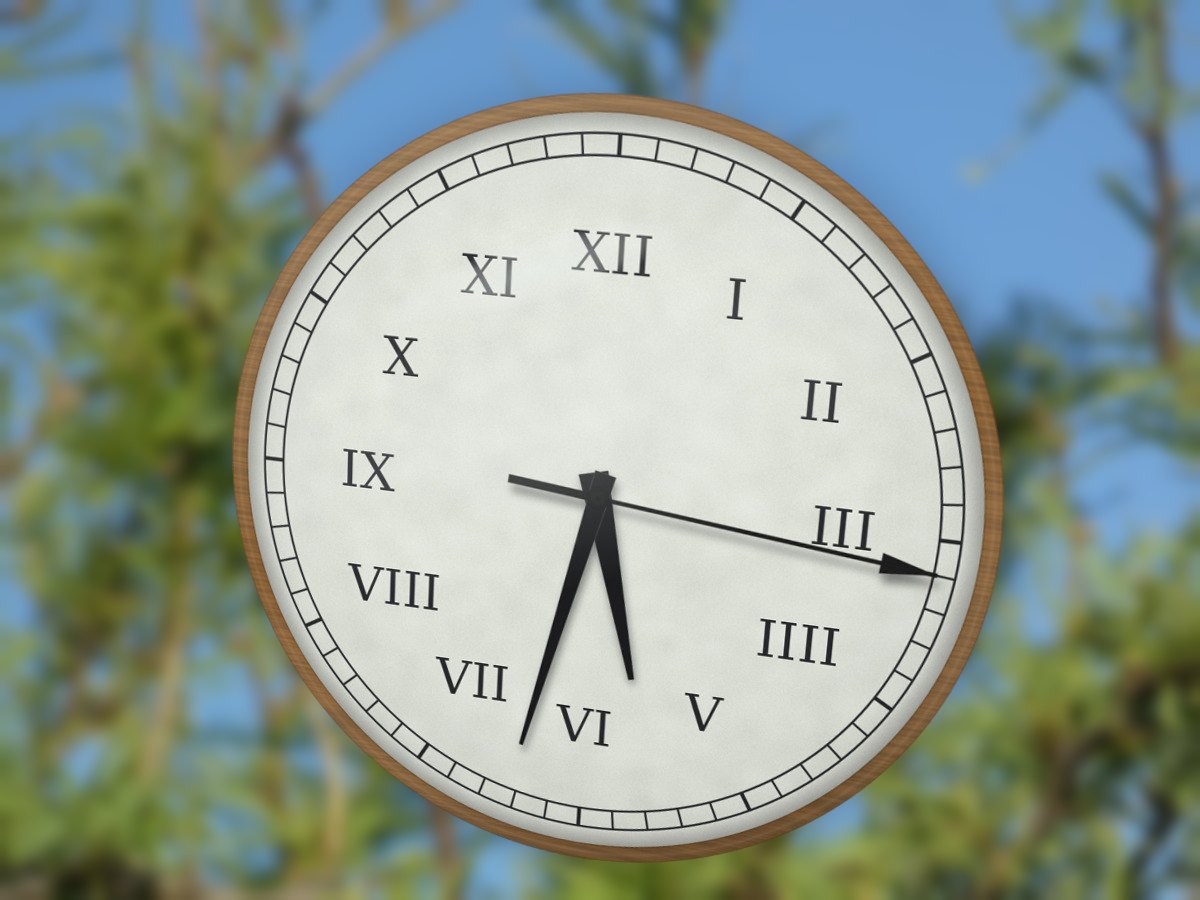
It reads 5.32.16
